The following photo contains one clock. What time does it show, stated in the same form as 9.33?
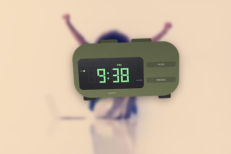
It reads 9.38
